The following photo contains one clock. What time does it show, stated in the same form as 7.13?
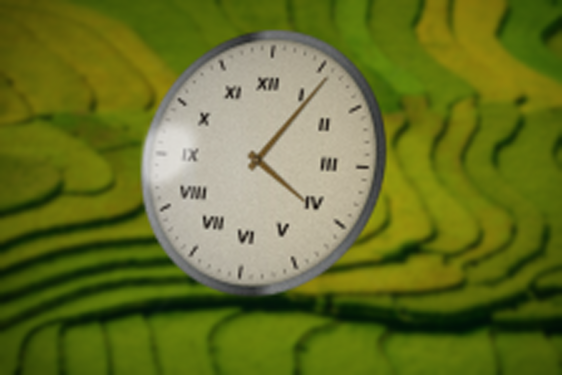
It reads 4.06
